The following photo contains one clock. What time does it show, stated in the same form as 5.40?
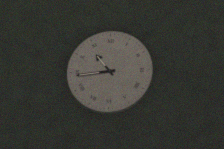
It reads 10.44
